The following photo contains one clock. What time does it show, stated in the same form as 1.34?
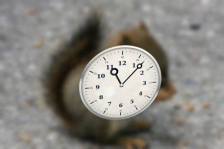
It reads 11.07
